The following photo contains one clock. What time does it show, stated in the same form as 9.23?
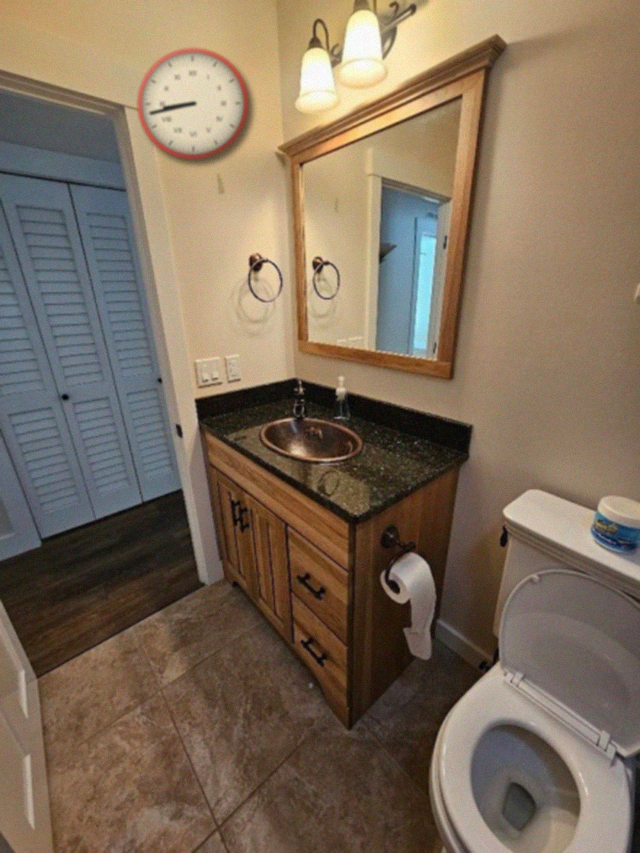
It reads 8.43
